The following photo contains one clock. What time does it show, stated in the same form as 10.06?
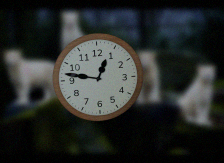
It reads 12.47
